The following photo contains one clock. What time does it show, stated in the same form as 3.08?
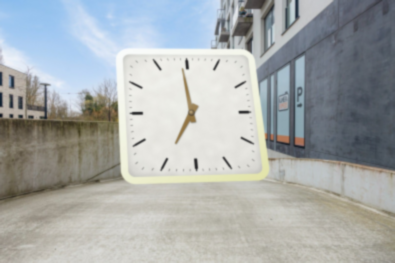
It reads 6.59
